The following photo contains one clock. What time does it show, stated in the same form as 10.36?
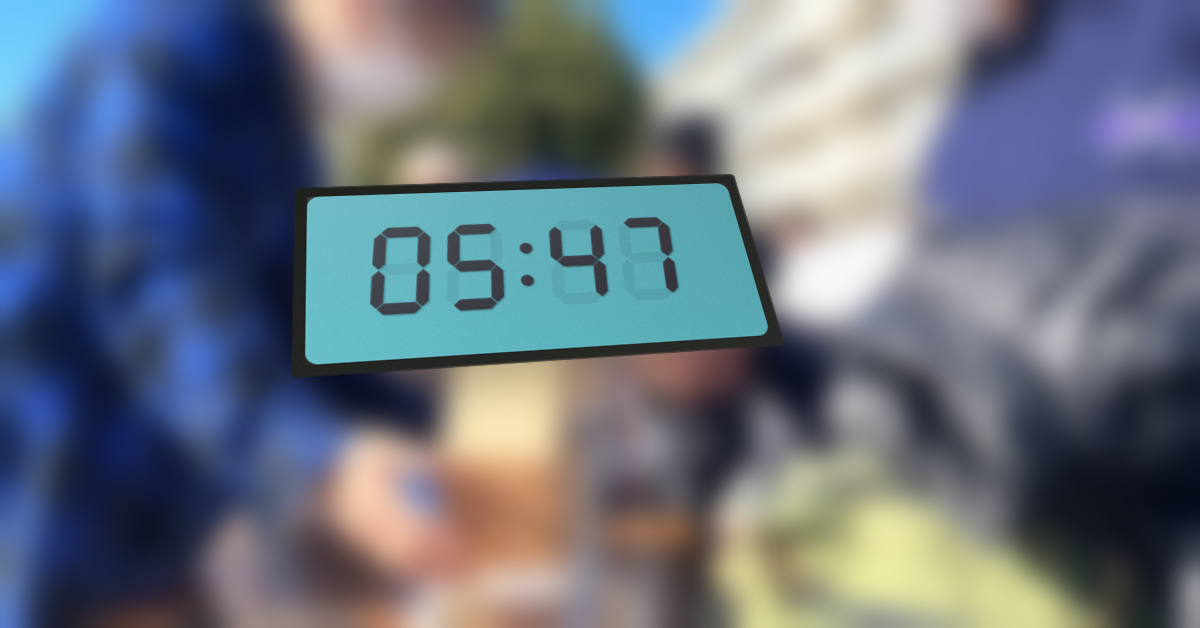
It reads 5.47
